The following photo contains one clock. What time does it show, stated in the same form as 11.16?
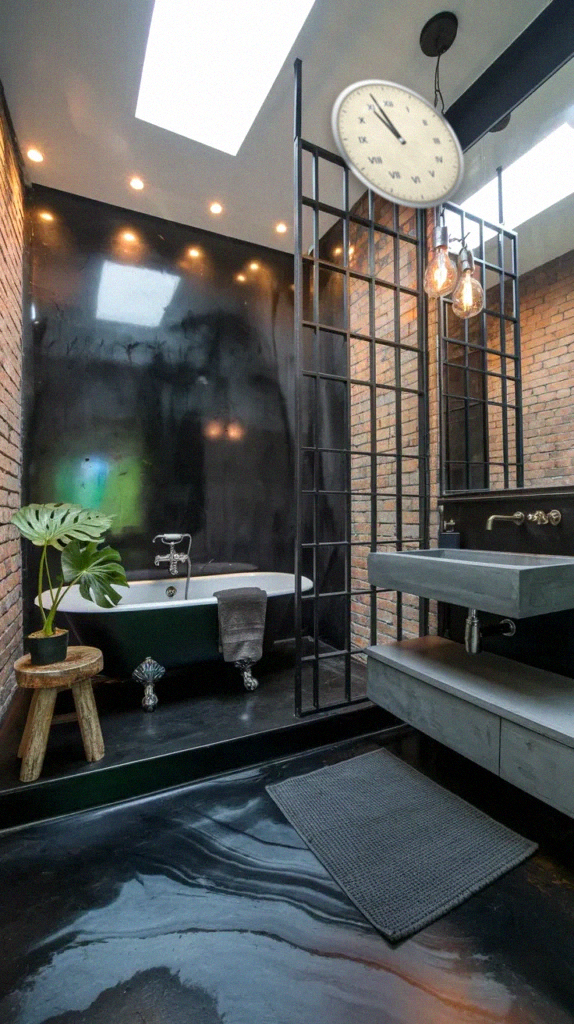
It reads 10.57
